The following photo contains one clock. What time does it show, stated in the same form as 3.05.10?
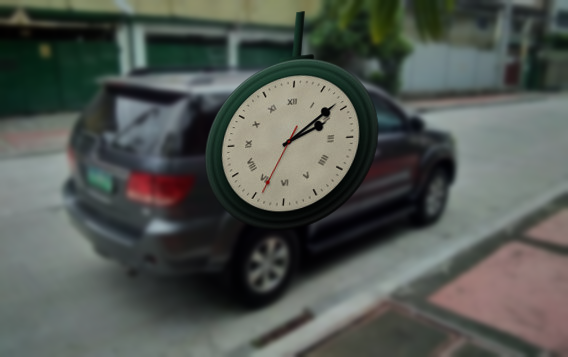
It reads 2.08.34
